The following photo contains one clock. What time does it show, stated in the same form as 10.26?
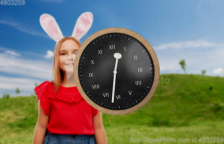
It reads 12.32
